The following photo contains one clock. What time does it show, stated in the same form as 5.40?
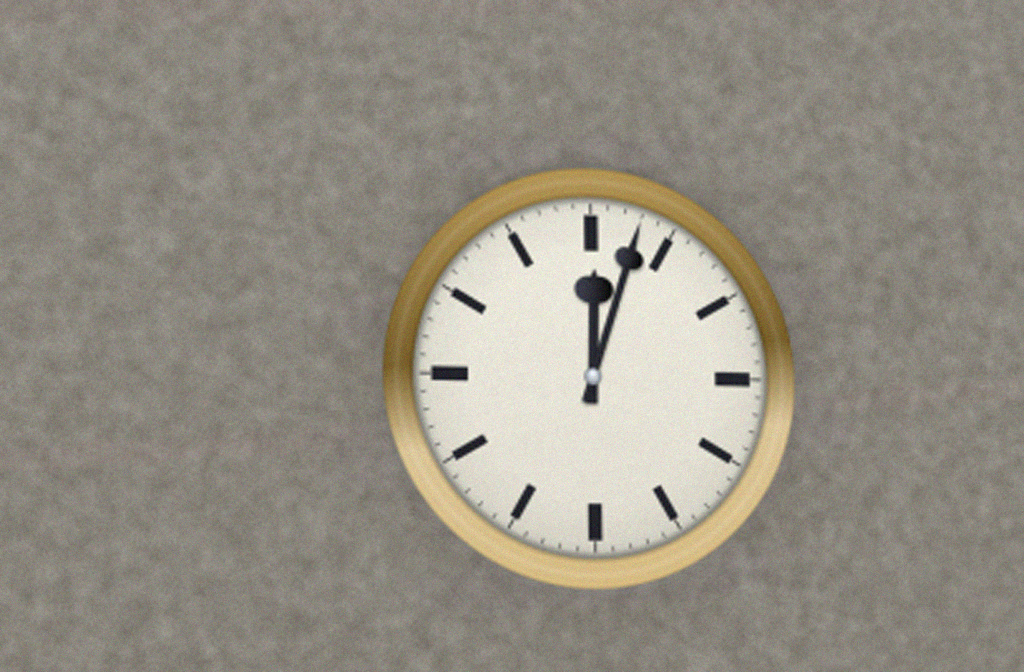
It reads 12.03
